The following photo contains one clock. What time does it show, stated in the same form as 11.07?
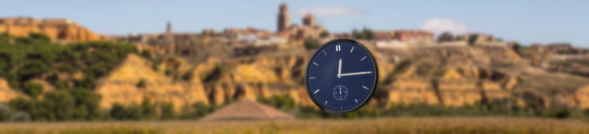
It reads 12.15
